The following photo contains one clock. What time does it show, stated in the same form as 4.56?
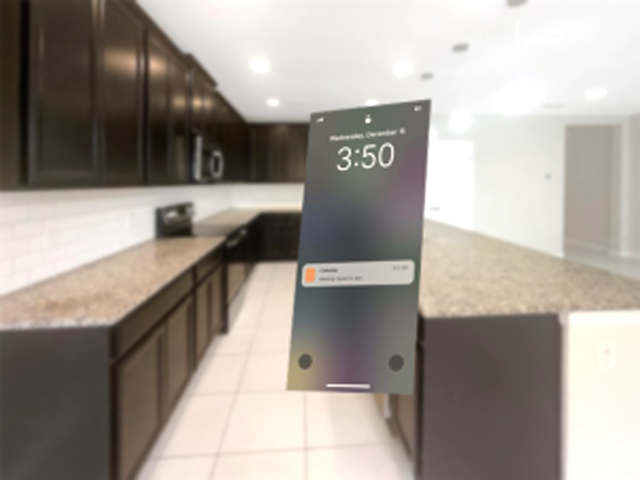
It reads 3.50
